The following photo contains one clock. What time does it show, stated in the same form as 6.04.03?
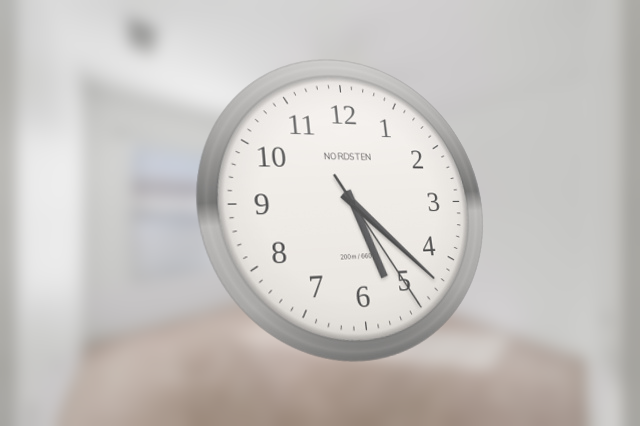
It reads 5.22.25
